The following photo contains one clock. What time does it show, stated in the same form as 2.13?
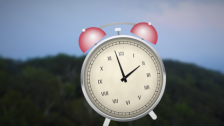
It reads 1.58
